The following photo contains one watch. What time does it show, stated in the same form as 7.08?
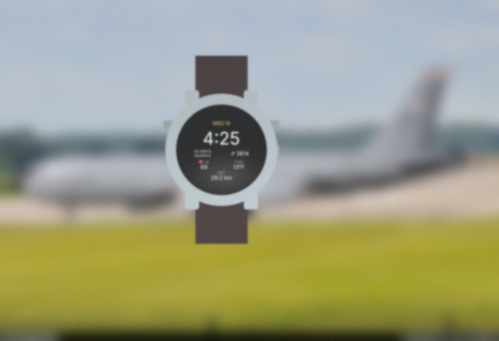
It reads 4.25
